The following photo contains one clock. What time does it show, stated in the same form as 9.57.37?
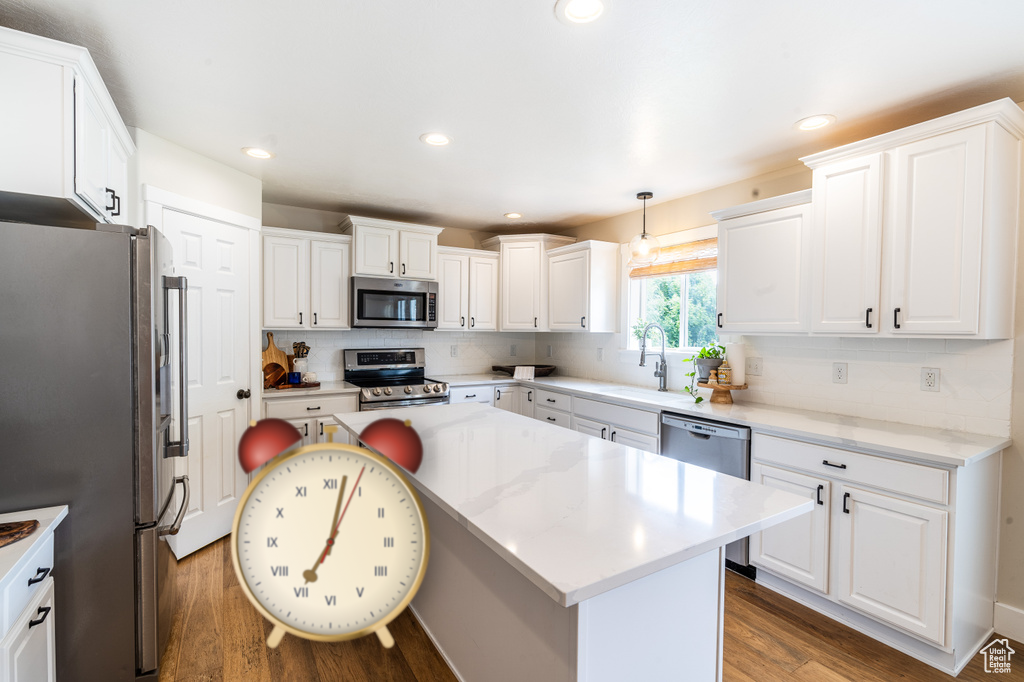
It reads 7.02.04
